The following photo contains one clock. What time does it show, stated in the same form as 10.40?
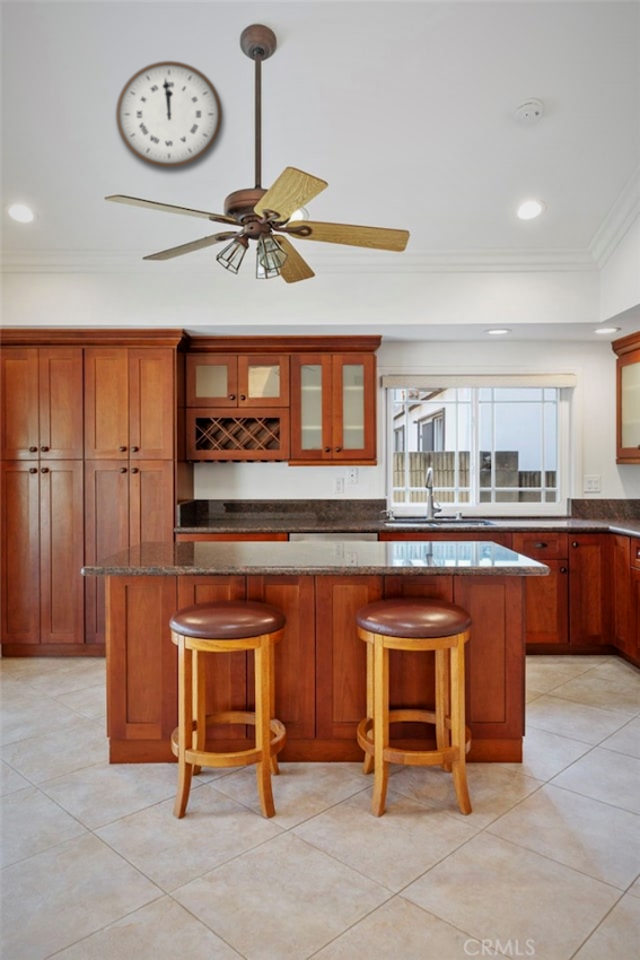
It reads 11.59
